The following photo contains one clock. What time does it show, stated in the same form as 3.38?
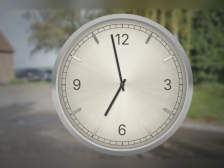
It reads 6.58
